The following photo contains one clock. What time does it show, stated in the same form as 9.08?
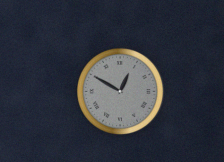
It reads 12.50
